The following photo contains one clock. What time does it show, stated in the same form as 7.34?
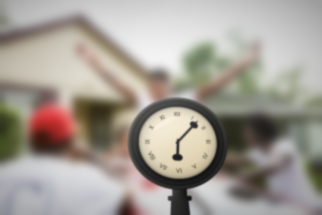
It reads 6.07
